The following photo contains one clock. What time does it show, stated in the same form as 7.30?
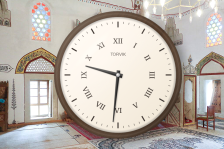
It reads 9.31
